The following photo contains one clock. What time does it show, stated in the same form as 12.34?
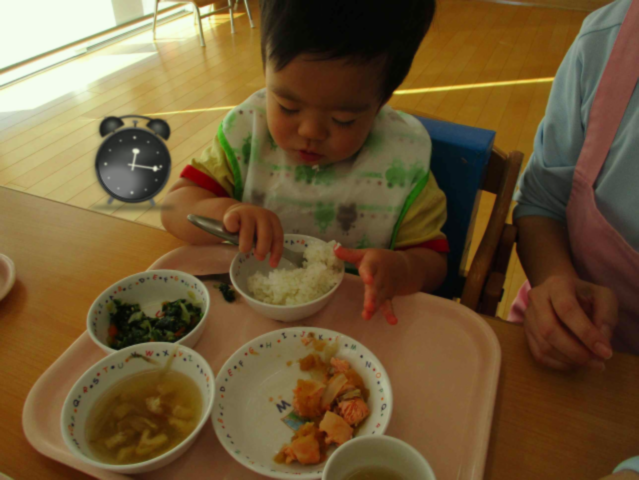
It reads 12.16
